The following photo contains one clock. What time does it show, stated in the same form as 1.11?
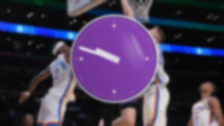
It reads 9.48
